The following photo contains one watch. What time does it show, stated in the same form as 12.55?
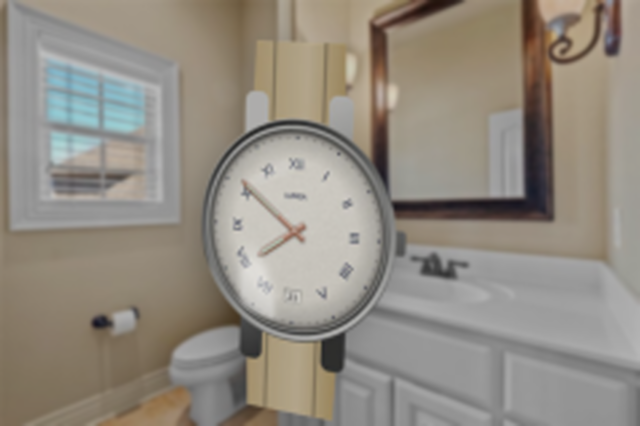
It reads 7.51
